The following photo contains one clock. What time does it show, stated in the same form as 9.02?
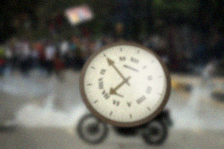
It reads 6.50
